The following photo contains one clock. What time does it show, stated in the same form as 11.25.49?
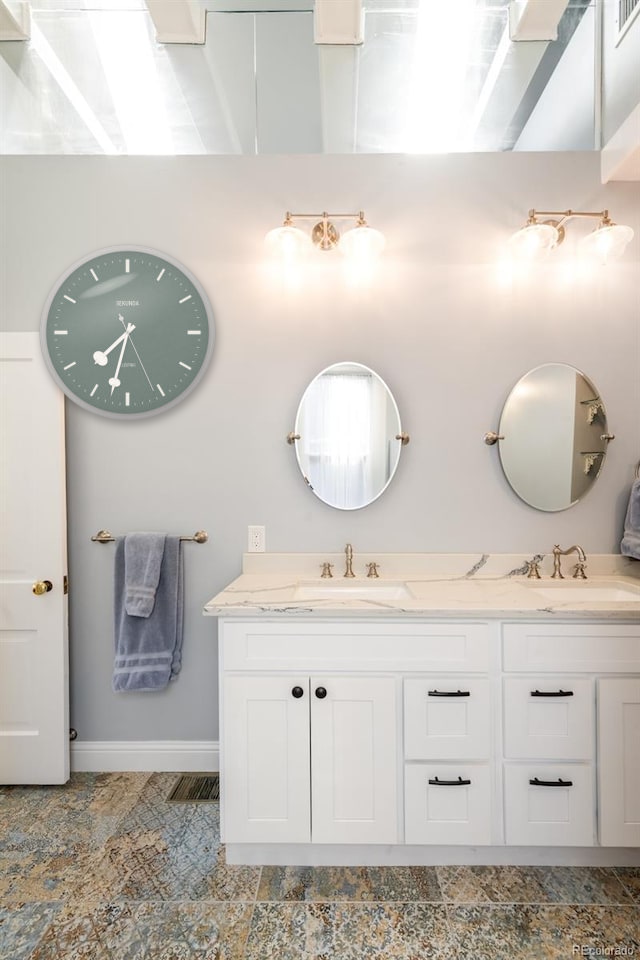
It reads 7.32.26
